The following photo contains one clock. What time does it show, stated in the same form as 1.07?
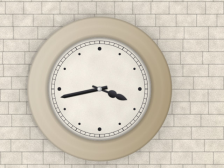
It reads 3.43
